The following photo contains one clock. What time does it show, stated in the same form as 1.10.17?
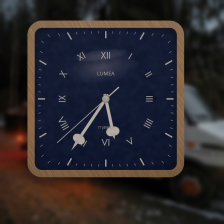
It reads 5.35.38
